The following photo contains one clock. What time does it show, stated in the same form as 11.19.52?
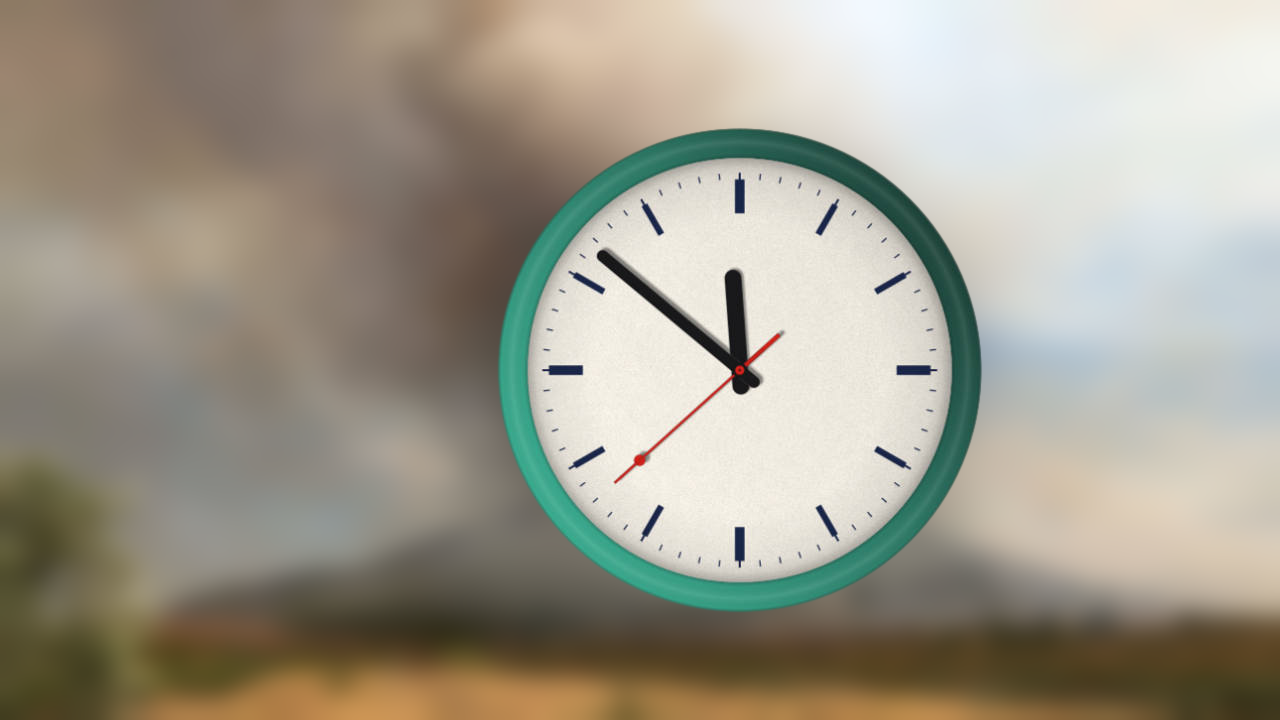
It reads 11.51.38
